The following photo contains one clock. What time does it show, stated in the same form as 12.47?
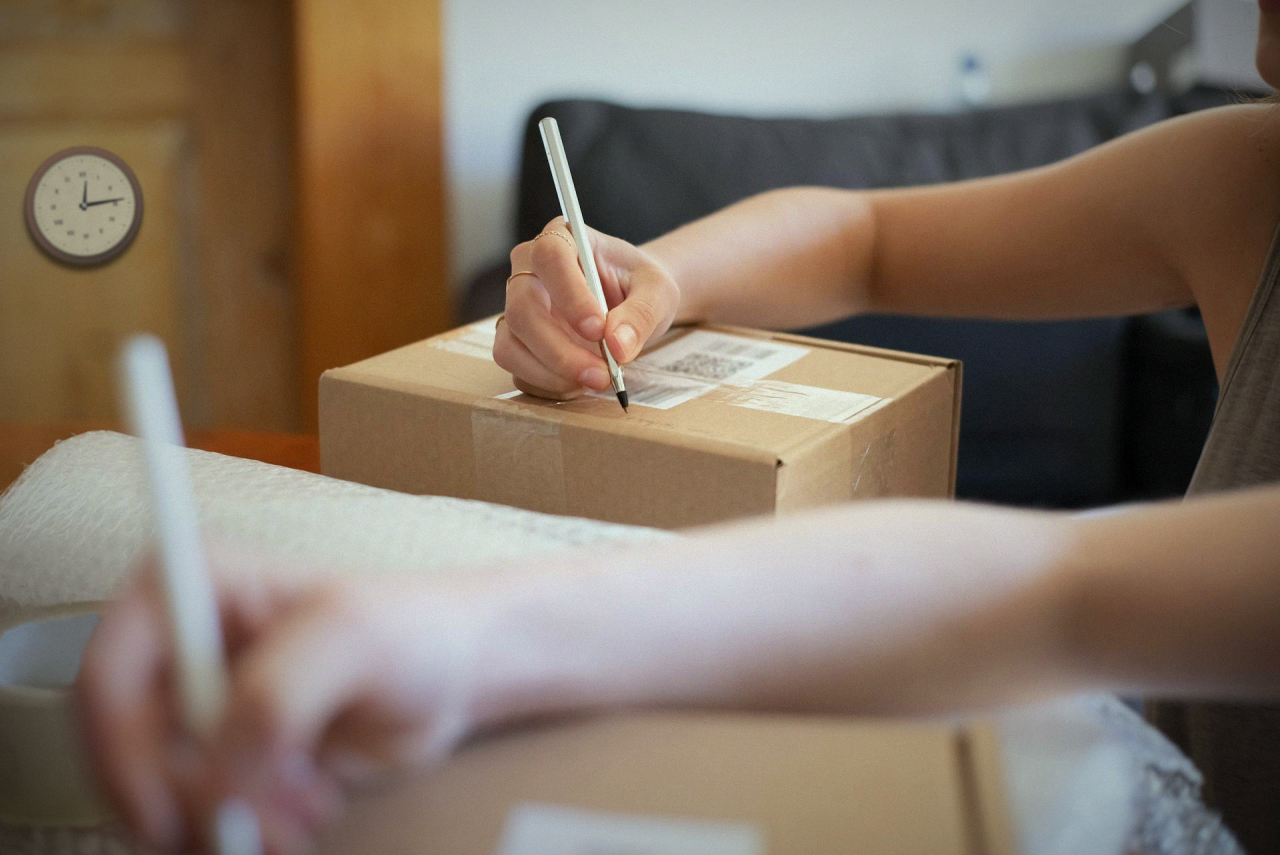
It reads 12.14
